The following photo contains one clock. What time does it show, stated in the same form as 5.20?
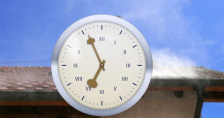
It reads 6.56
